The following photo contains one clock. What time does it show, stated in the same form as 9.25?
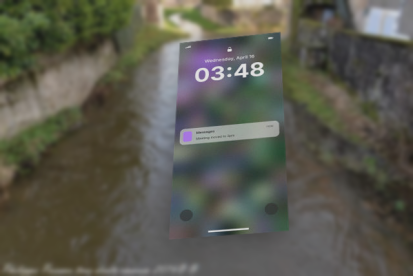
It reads 3.48
